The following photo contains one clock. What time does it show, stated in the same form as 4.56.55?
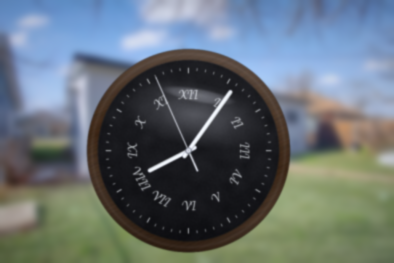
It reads 8.05.56
